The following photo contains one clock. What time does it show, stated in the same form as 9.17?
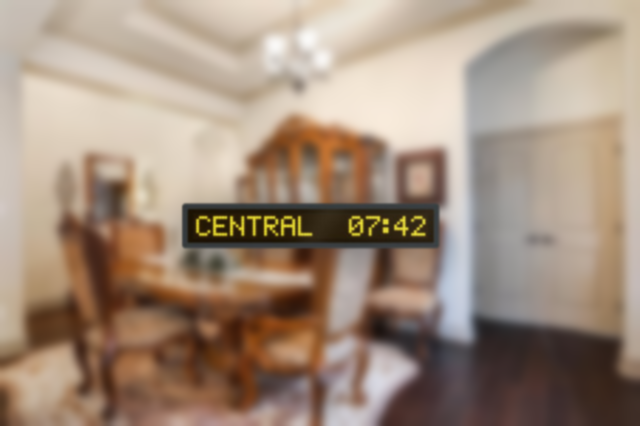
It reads 7.42
